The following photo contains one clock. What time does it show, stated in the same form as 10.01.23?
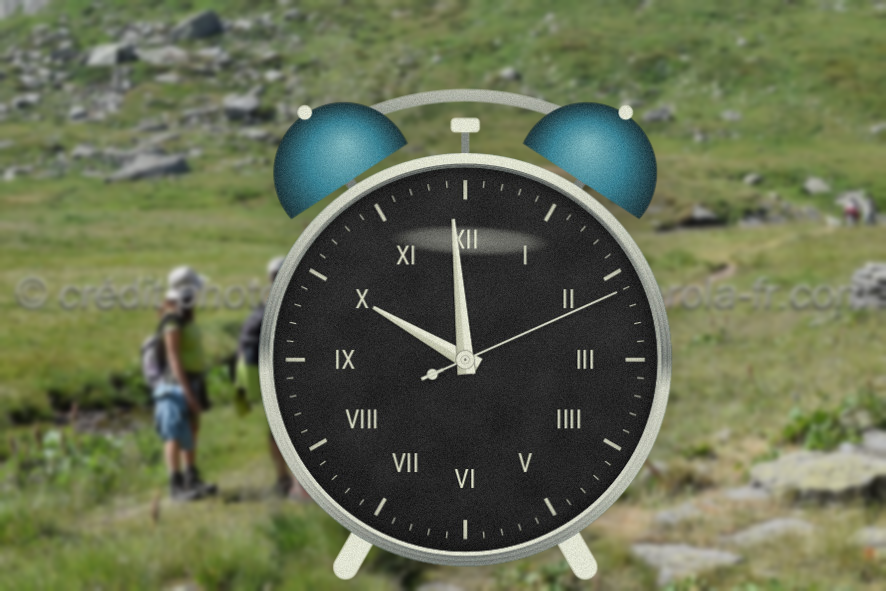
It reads 9.59.11
